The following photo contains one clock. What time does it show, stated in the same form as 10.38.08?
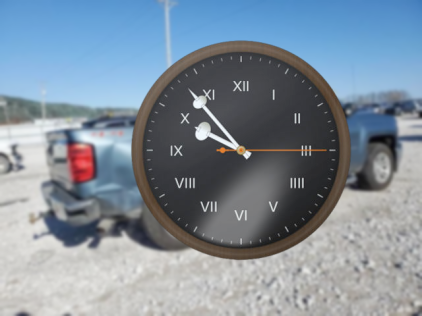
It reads 9.53.15
